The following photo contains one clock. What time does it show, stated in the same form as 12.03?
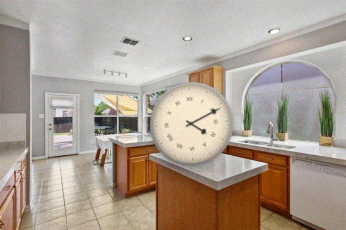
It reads 4.11
